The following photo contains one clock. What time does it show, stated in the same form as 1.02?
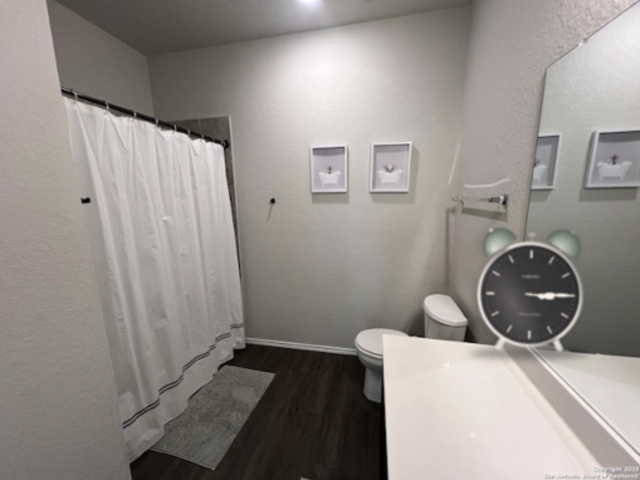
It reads 3.15
